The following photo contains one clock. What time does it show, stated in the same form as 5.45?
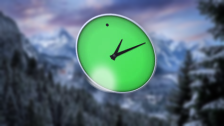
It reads 1.12
